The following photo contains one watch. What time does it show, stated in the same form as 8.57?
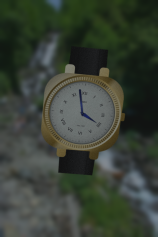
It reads 3.58
